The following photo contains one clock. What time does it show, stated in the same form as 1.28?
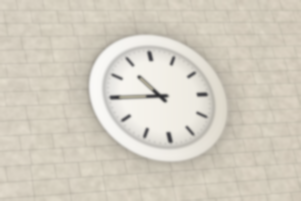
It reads 10.45
